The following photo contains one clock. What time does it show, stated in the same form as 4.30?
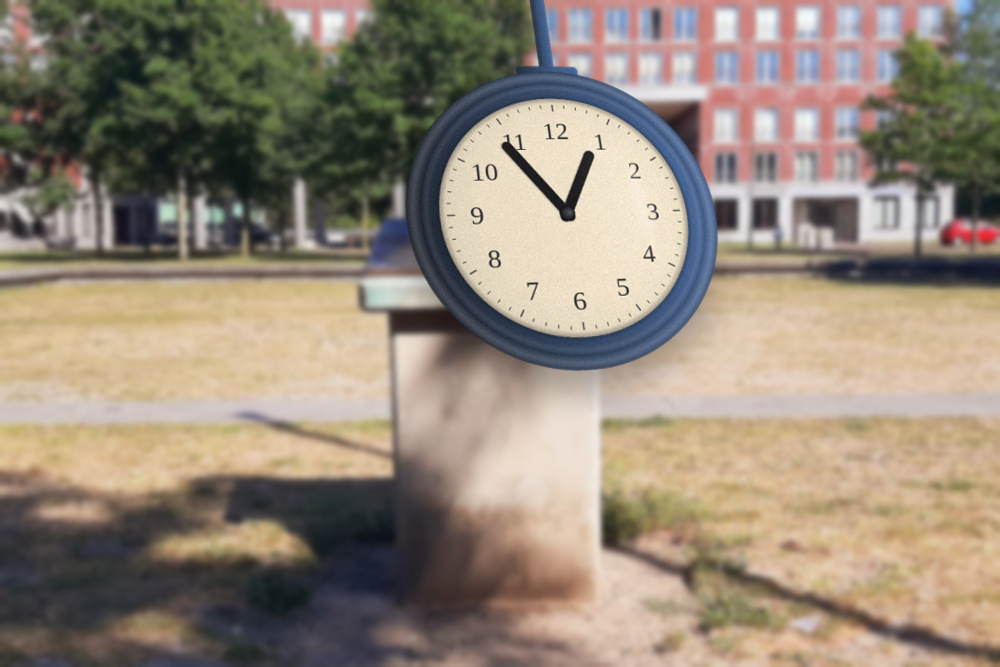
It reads 12.54
